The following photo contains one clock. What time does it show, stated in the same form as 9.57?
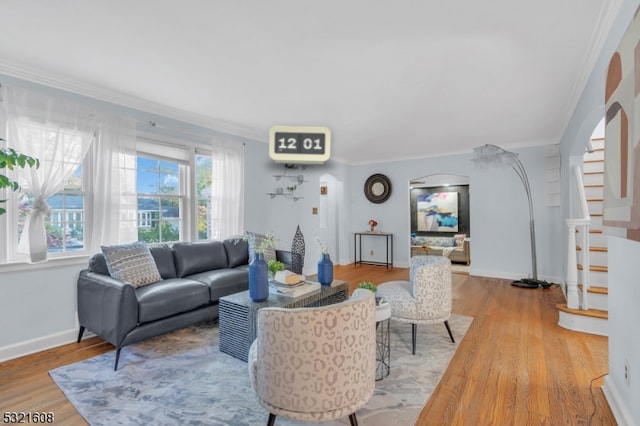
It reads 12.01
